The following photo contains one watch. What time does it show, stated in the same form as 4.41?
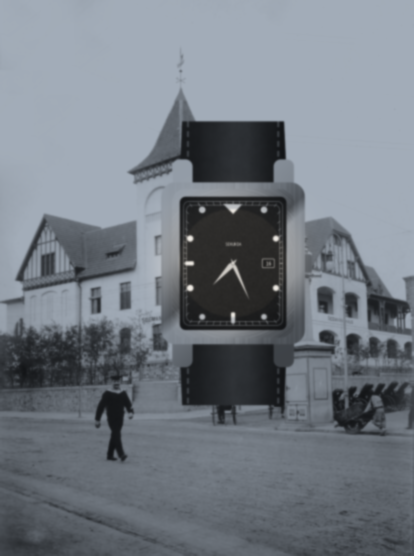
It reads 7.26
